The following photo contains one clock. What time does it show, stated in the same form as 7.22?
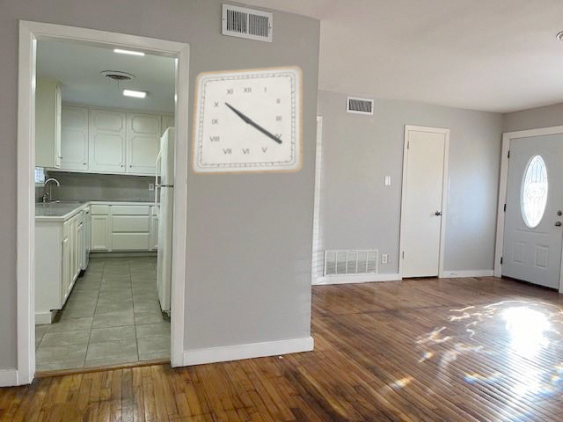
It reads 10.21
